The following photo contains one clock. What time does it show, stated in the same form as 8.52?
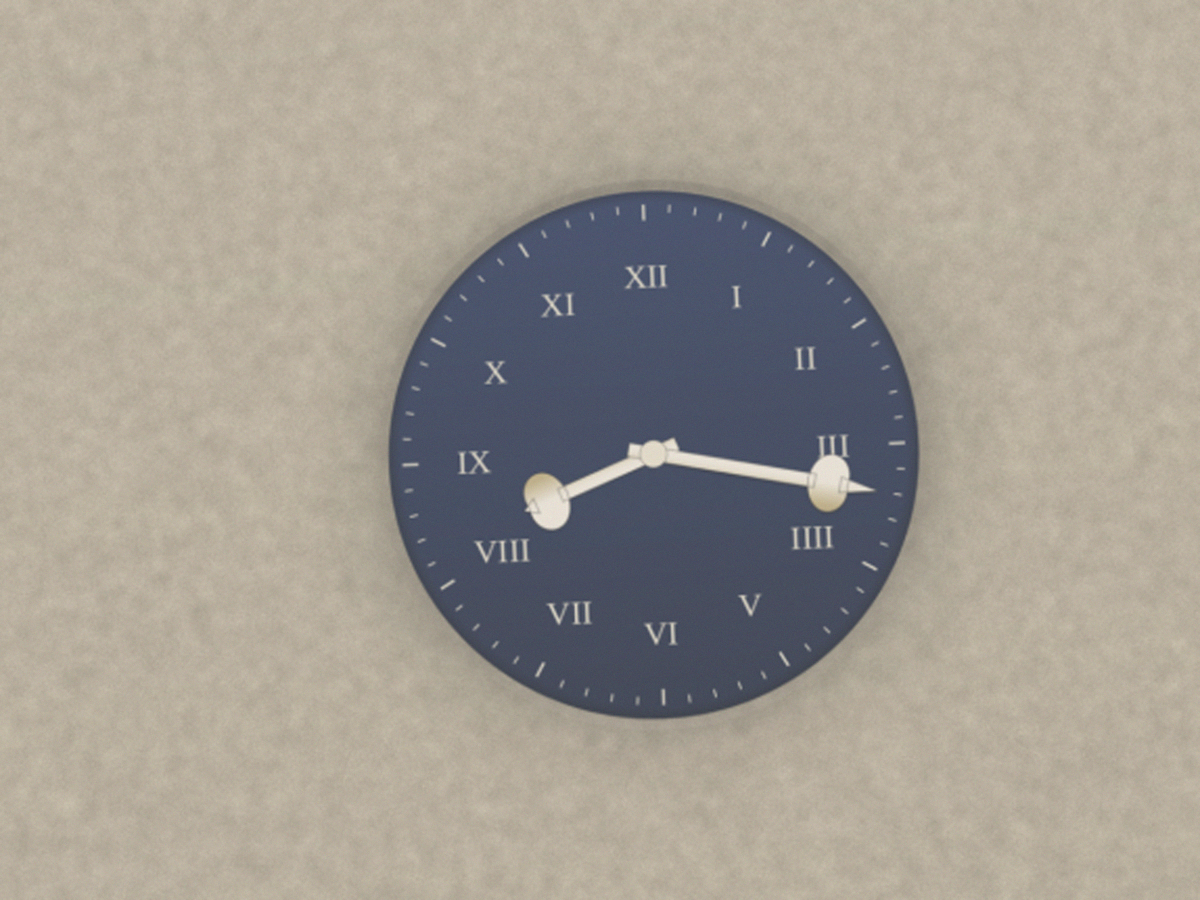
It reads 8.17
